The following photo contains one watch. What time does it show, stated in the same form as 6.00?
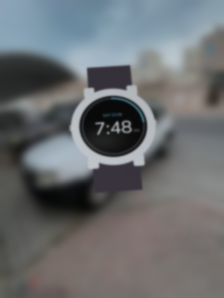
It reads 7.48
